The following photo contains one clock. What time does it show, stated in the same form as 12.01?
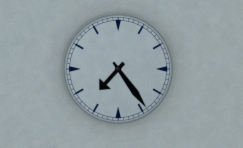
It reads 7.24
